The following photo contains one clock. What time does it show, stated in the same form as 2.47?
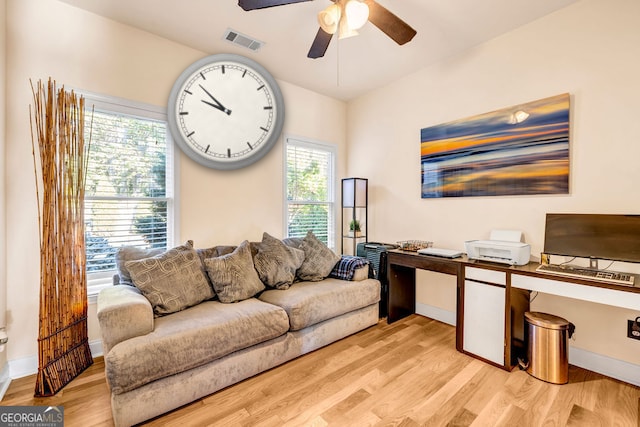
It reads 9.53
